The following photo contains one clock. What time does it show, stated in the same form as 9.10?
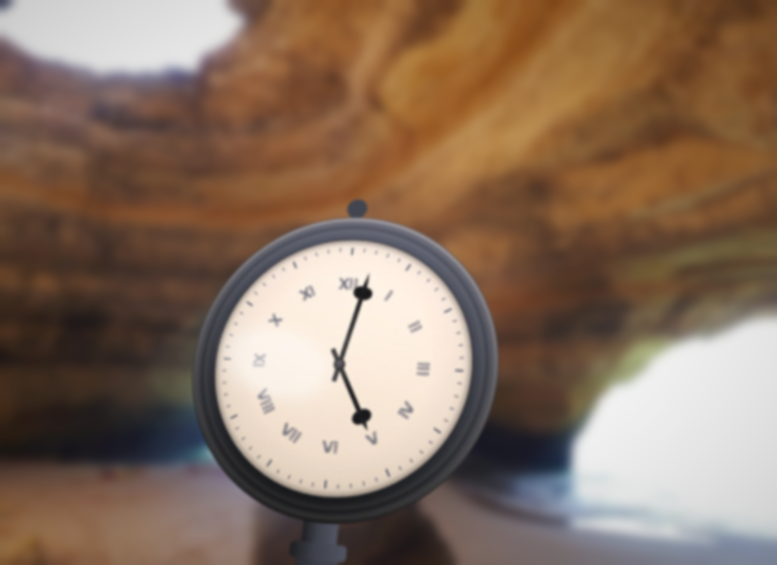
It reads 5.02
